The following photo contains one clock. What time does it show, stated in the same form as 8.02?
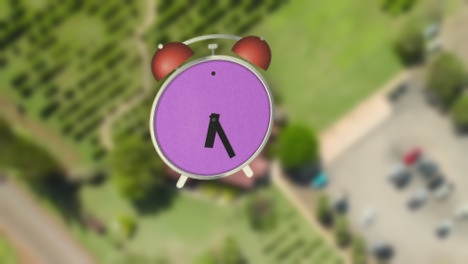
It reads 6.26
